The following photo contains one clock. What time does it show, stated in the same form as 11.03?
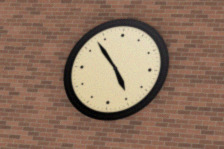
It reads 4.53
